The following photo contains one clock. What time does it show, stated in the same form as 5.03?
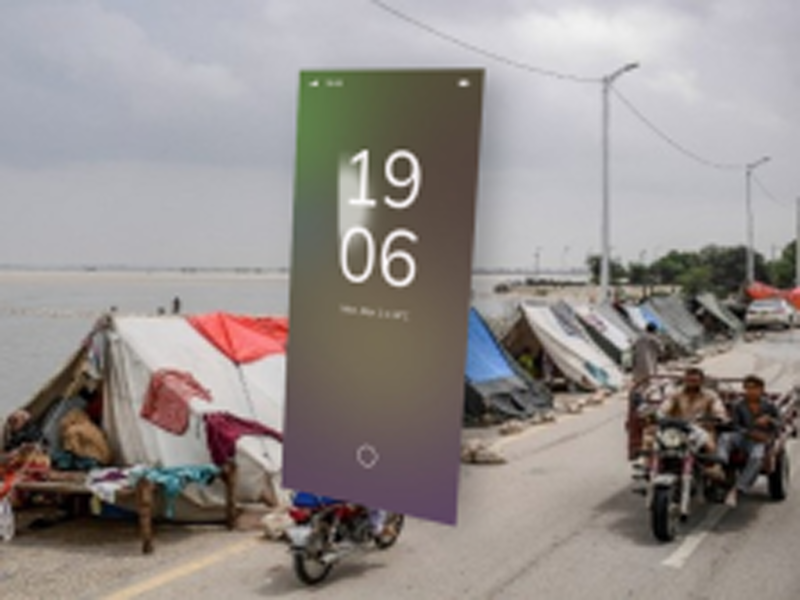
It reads 19.06
